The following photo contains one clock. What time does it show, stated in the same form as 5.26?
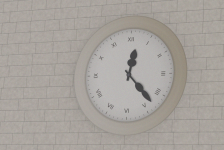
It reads 12.23
